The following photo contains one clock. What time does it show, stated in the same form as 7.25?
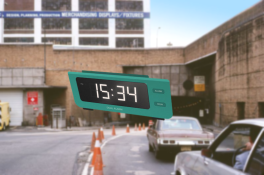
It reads 15.34
